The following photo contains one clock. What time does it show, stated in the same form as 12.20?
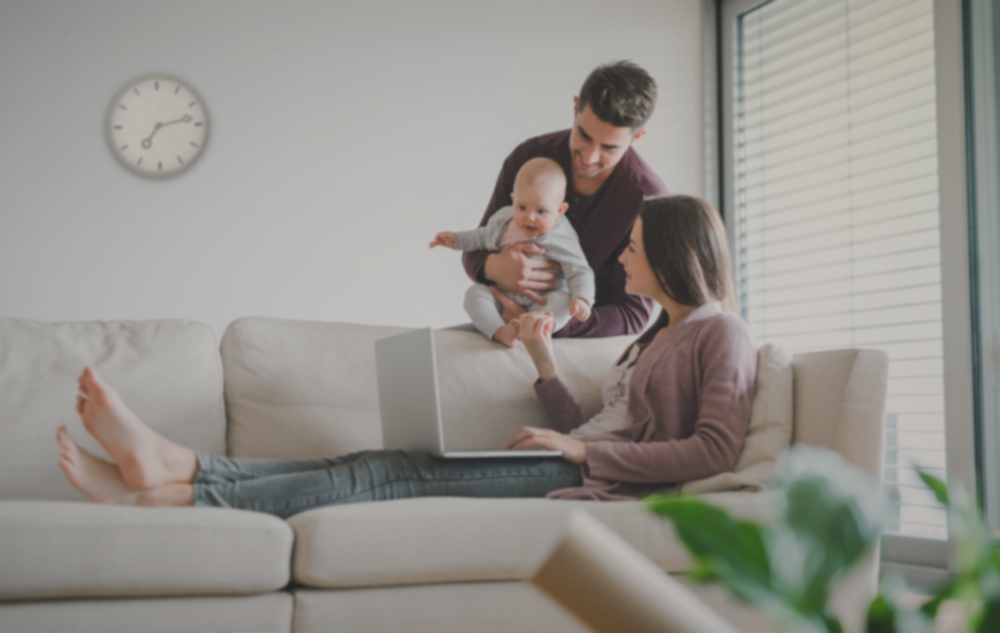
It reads 7.13
